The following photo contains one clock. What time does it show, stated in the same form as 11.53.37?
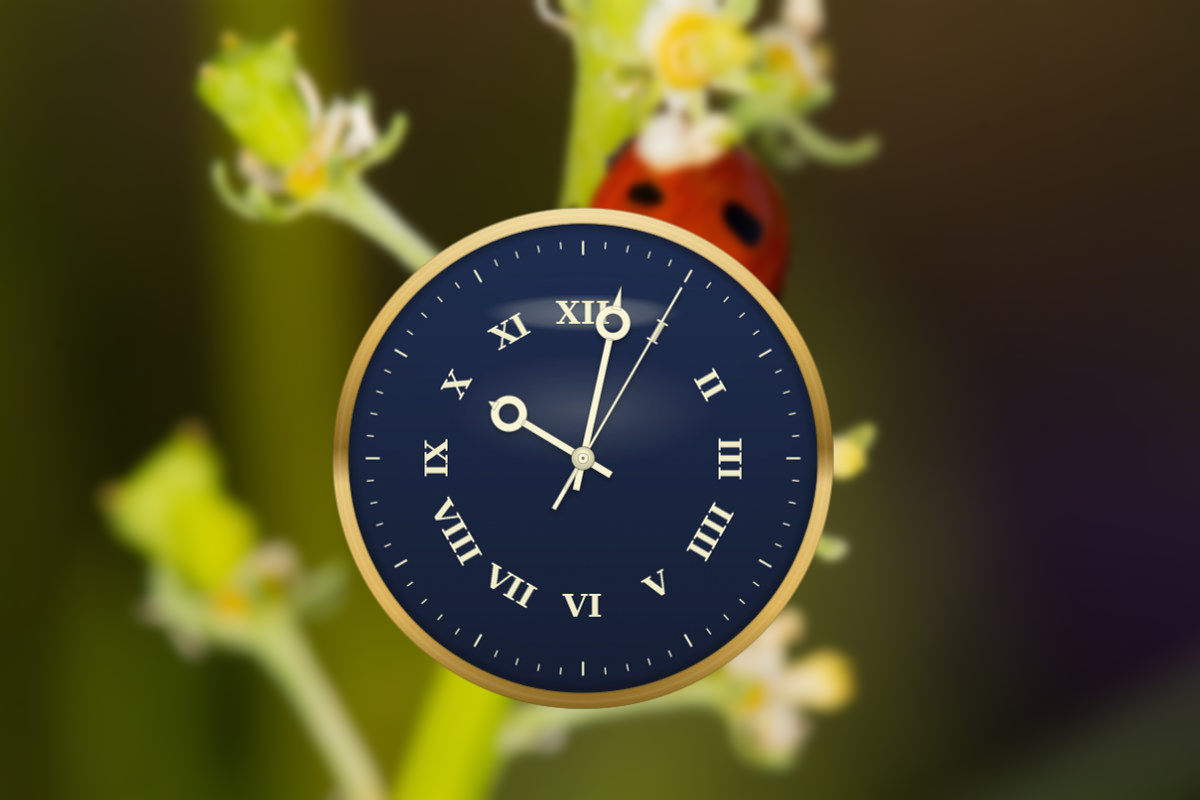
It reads 10.02.05
